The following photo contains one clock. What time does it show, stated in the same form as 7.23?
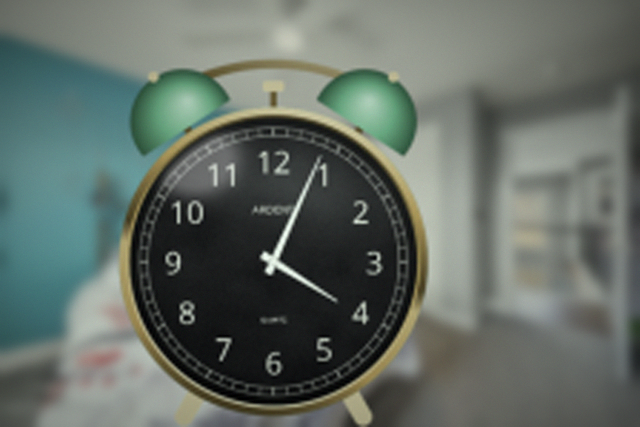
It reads 4.04
